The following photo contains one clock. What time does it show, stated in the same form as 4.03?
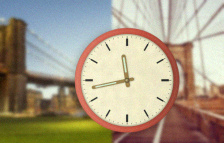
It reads 11.43
